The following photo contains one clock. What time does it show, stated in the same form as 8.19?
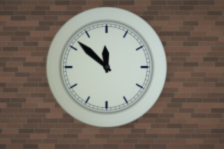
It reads 11.52
